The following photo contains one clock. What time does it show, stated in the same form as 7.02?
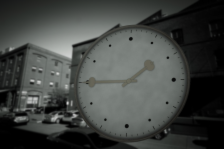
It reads 1.45
